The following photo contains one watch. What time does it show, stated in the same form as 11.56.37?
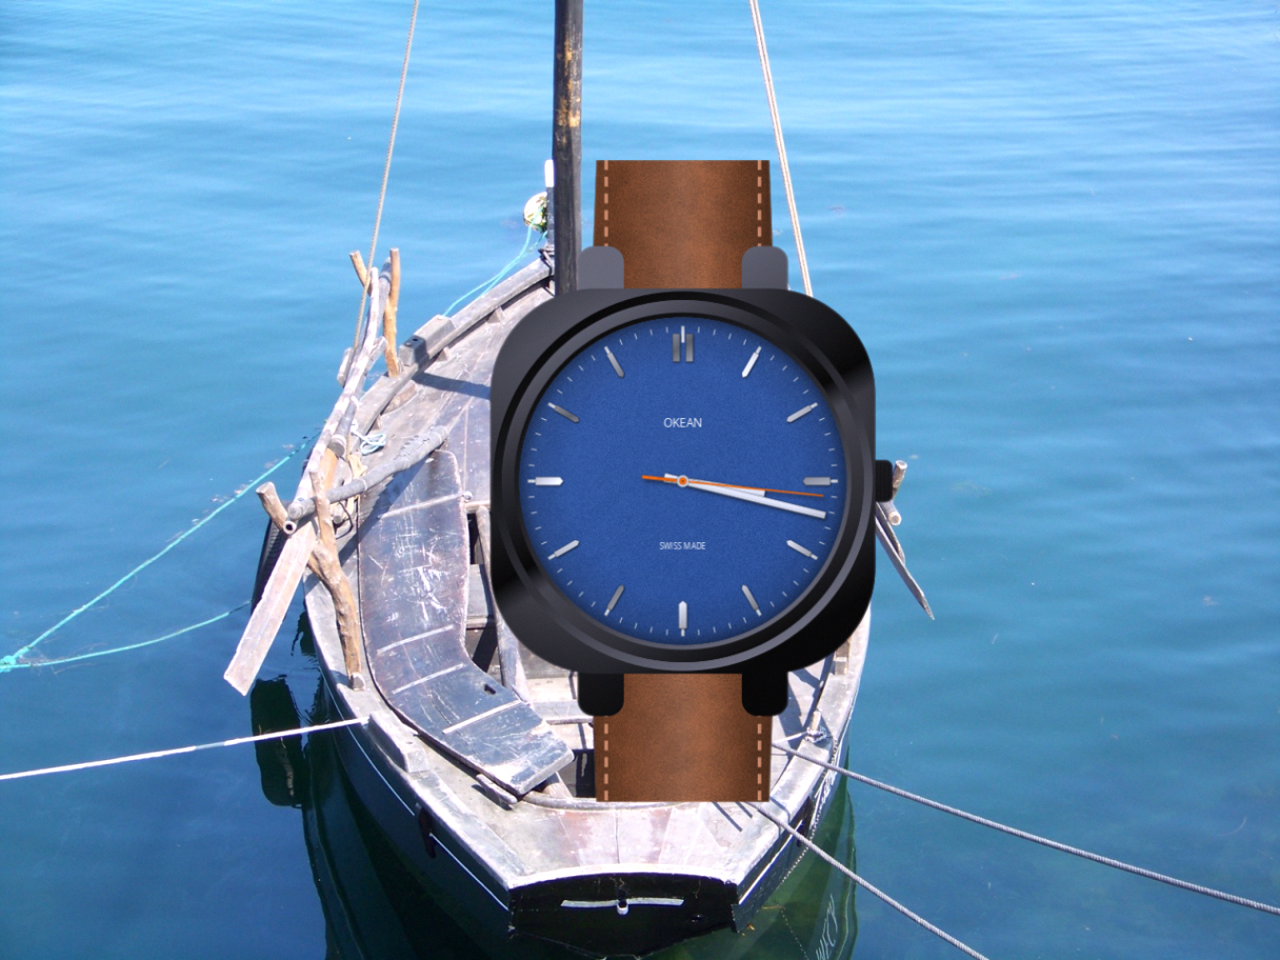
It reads 3.17.16
